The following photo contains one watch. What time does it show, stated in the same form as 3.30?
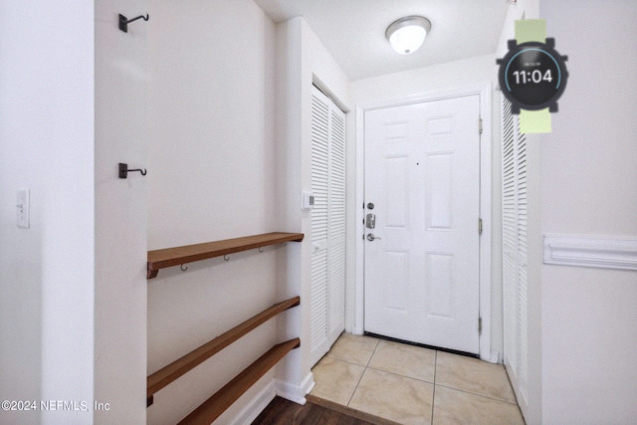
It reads 11.04
